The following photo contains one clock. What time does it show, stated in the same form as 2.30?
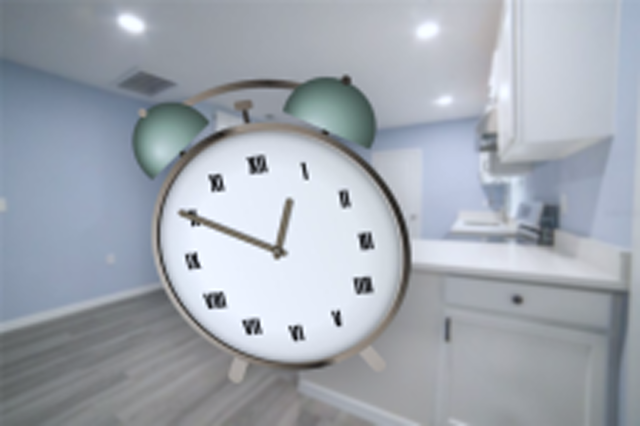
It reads 12.50
